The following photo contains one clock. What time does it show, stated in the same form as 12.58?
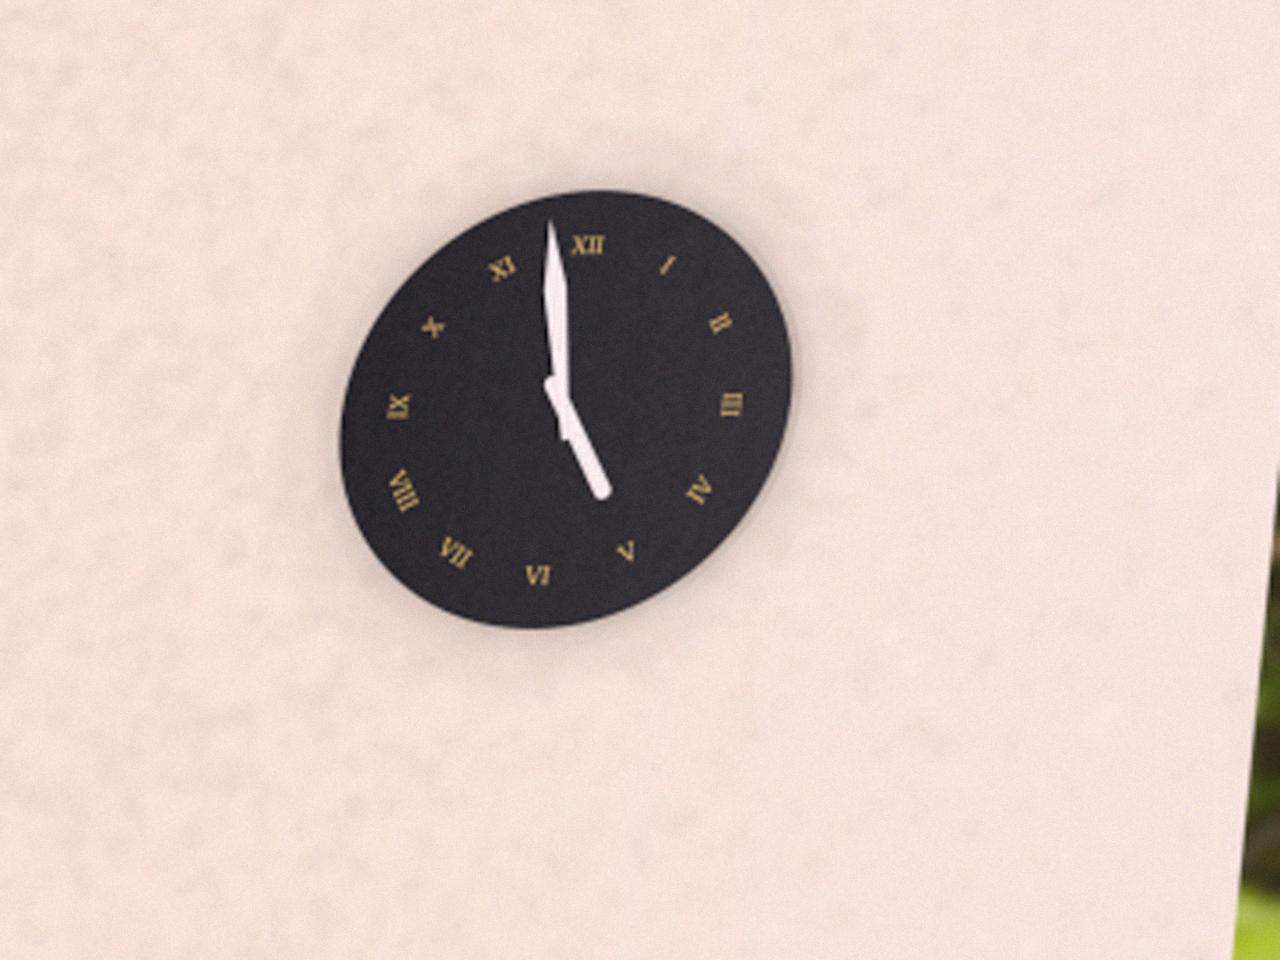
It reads 4.58
